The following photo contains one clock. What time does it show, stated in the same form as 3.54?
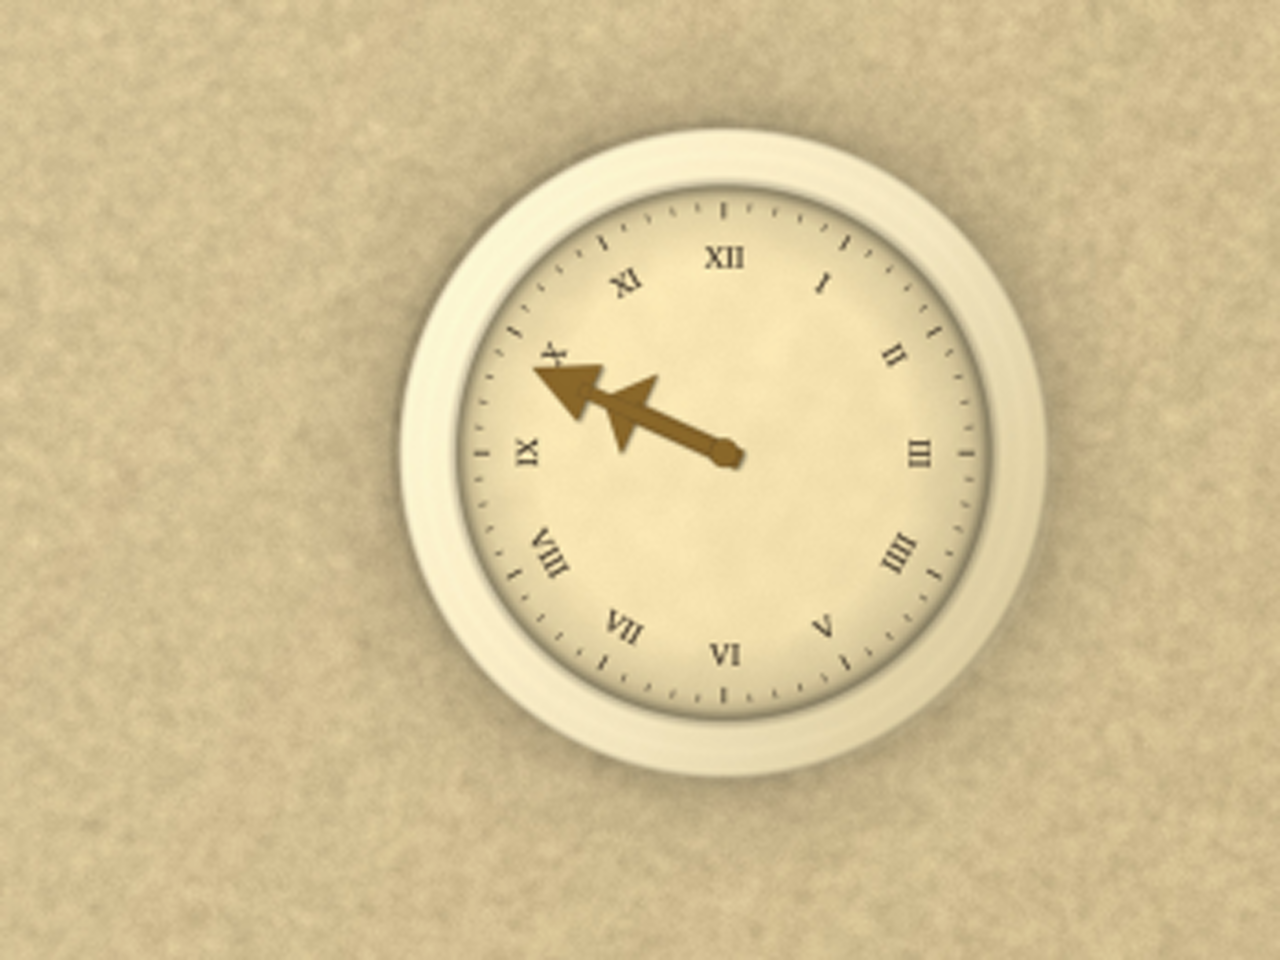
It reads 9.49
